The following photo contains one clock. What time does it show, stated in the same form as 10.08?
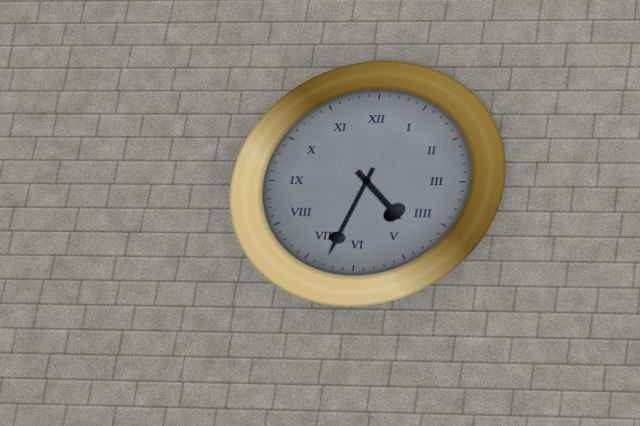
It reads 4.33
